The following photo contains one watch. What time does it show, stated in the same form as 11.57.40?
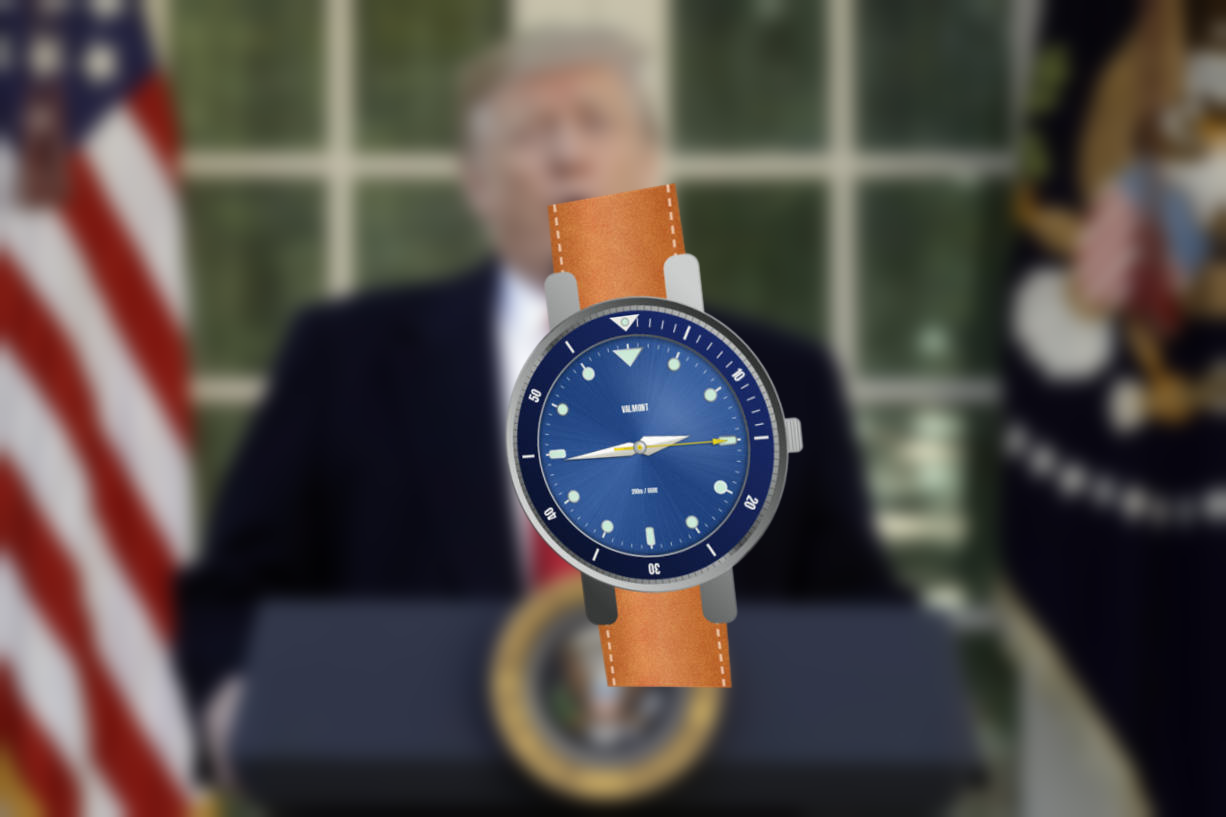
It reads 2.44.15
